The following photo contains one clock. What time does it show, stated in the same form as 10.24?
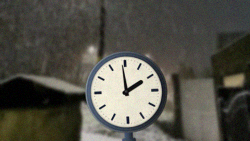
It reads 1.59
